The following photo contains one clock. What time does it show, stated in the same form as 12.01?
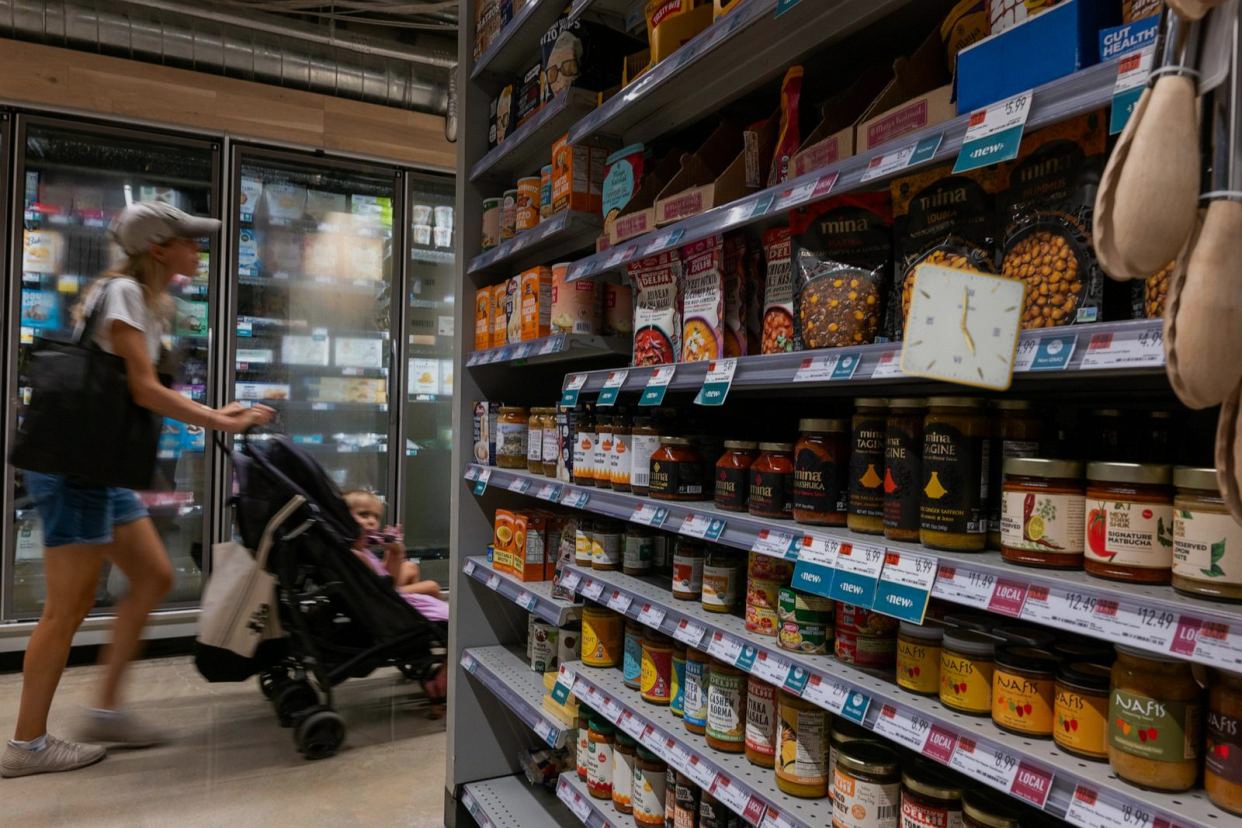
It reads 4.59
